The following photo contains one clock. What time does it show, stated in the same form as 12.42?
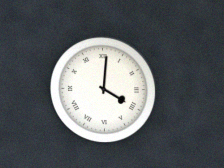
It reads 4.01
